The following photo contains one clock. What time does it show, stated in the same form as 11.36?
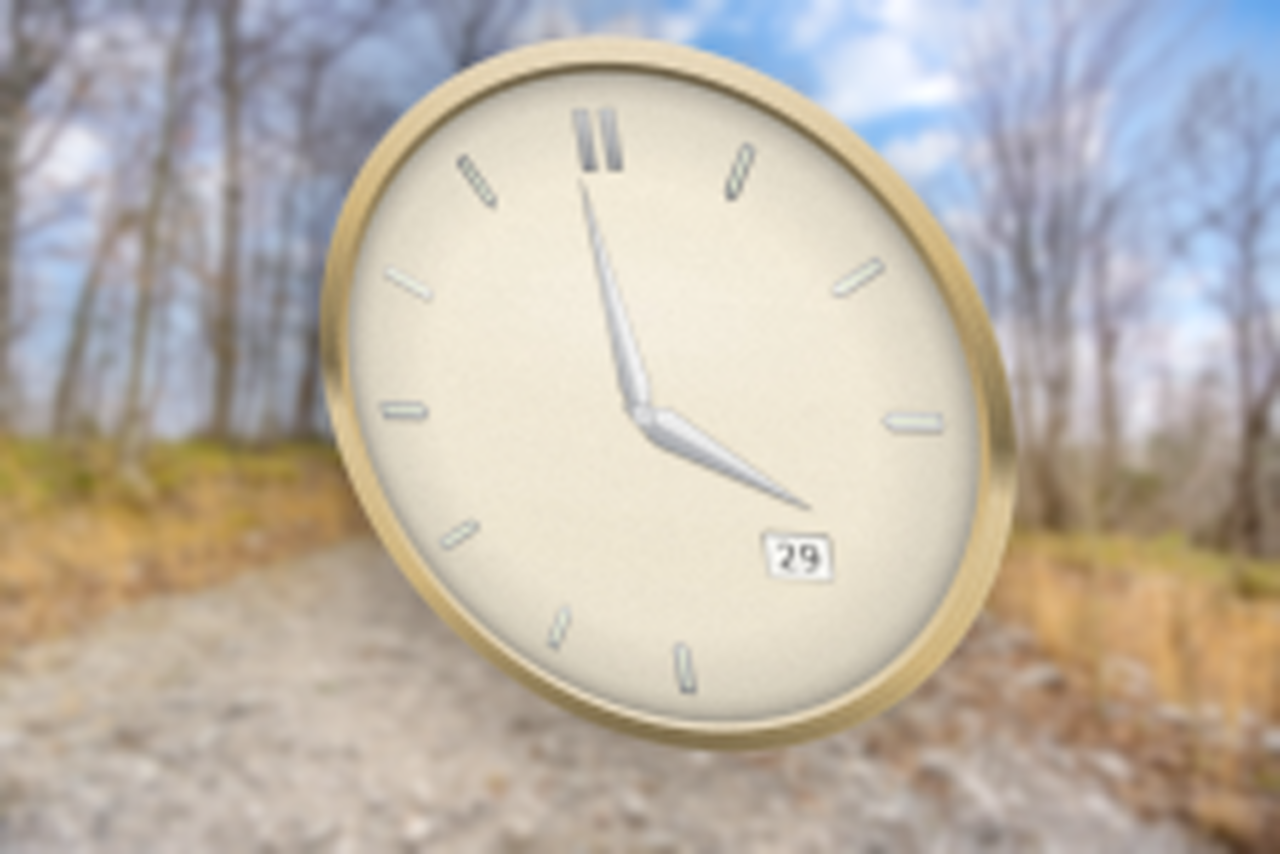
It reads 3.59
